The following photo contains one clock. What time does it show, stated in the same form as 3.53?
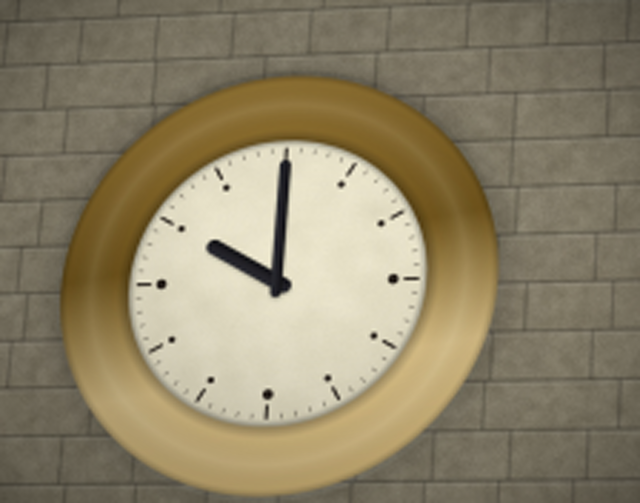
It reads 10.00
